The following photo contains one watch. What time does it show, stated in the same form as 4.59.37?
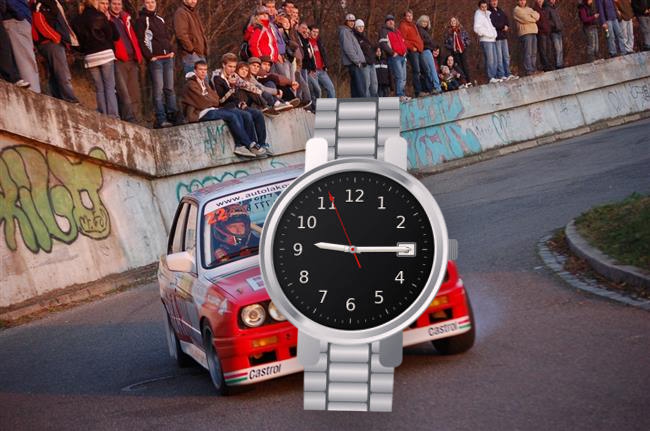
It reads 9.14.56
